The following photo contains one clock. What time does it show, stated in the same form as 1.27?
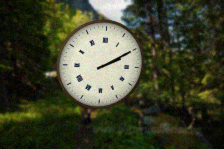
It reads 2.10
